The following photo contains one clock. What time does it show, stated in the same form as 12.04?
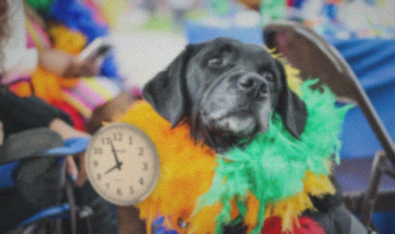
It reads 7.57
